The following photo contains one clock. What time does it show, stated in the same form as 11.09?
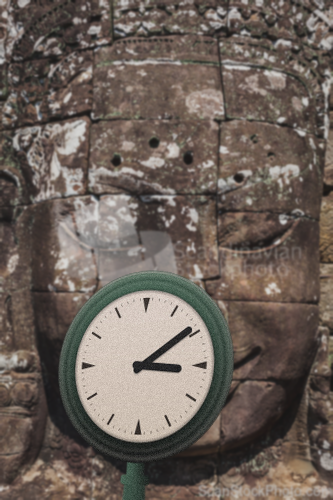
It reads 3.09
